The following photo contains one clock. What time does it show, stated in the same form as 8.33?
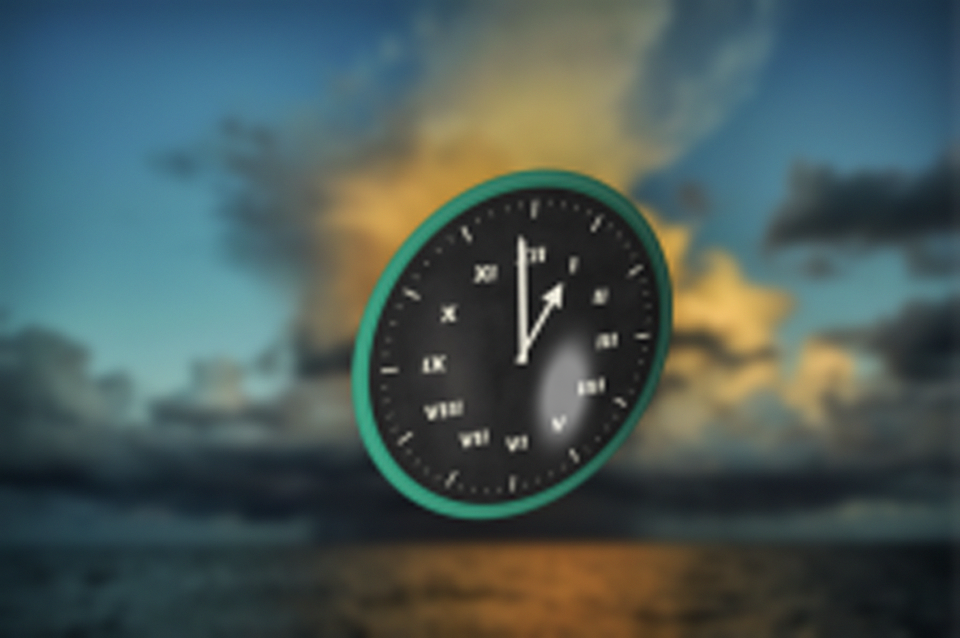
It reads 12.59
